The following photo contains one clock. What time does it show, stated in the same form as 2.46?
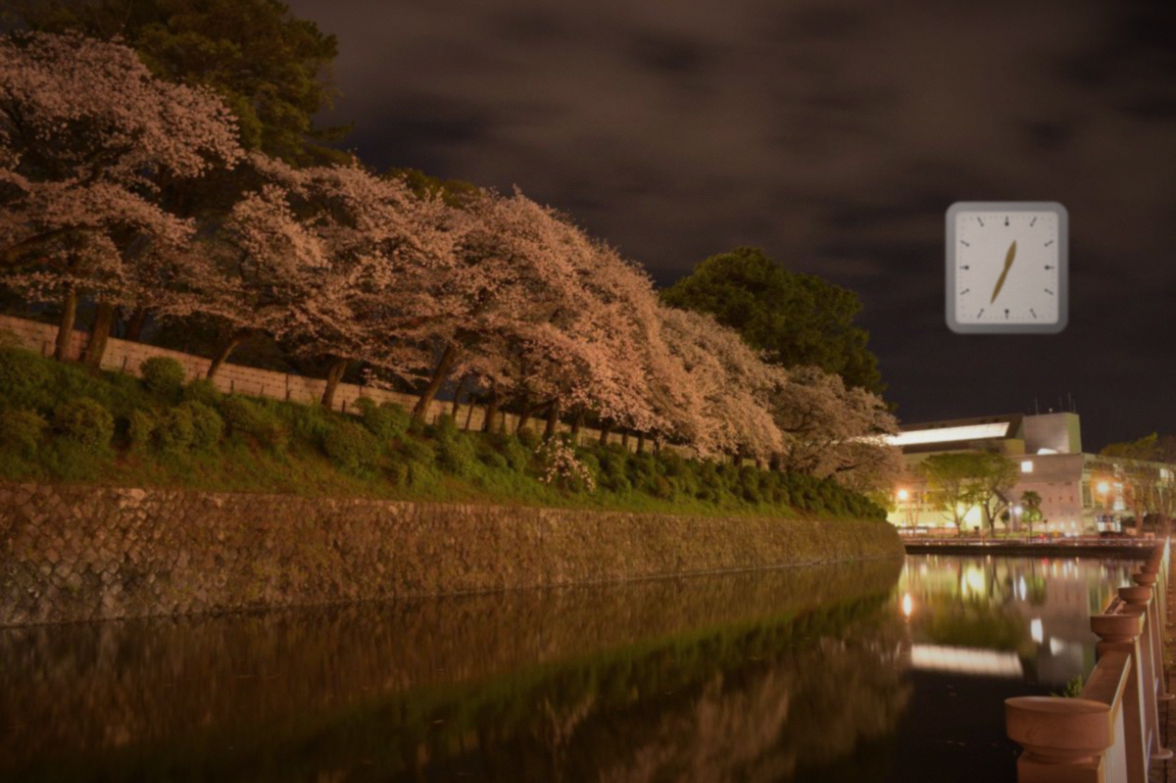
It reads 12.34
